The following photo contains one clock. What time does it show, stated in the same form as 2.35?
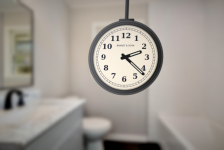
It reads 2.22
